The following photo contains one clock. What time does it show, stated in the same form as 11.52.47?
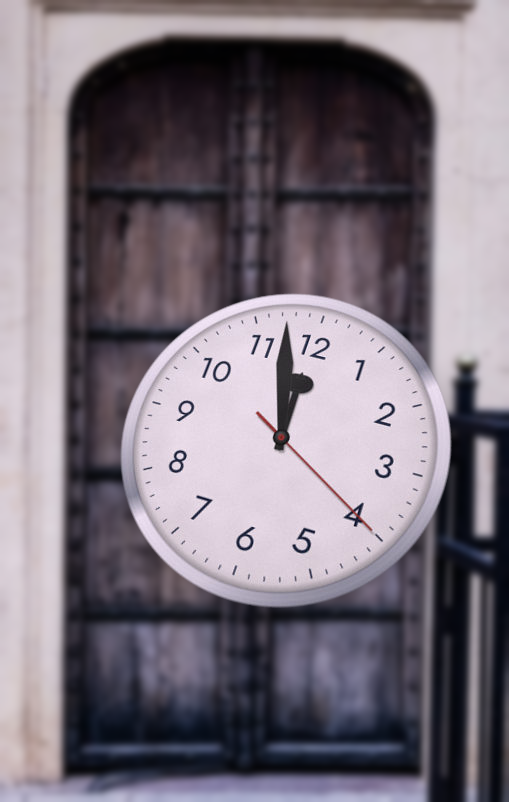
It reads 11.57.20
